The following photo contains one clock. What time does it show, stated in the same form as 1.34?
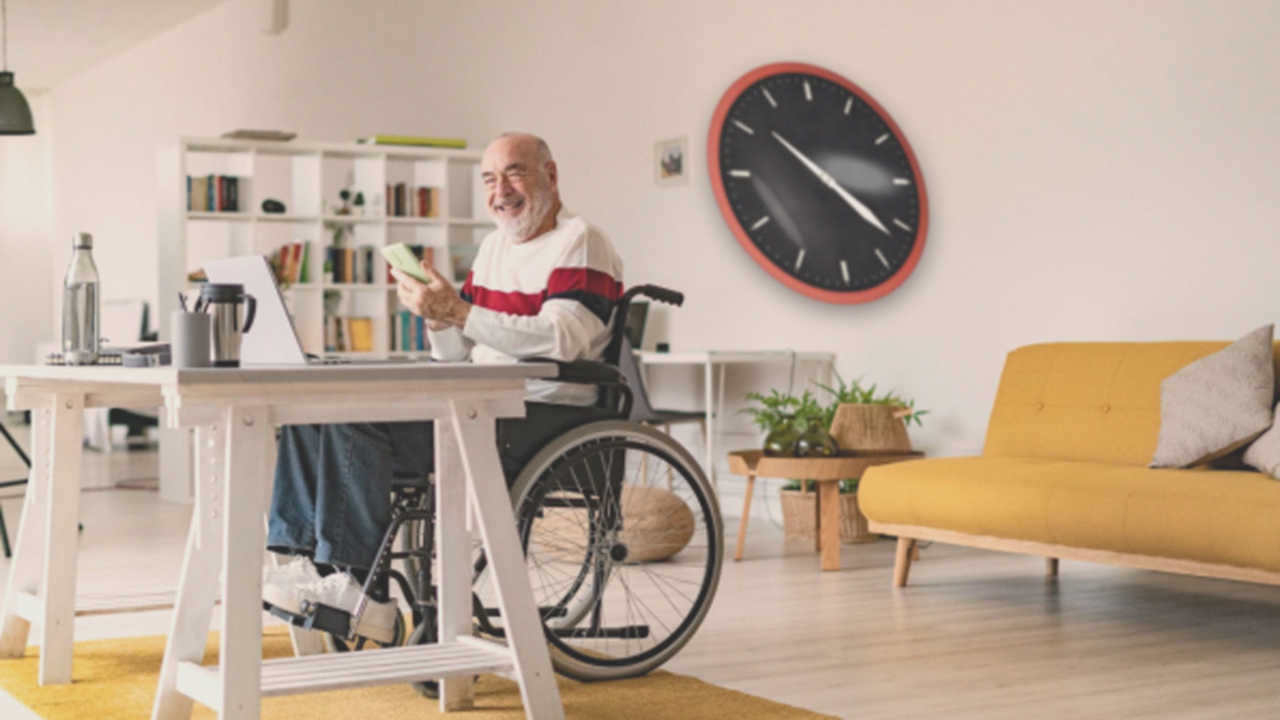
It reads 10.22
